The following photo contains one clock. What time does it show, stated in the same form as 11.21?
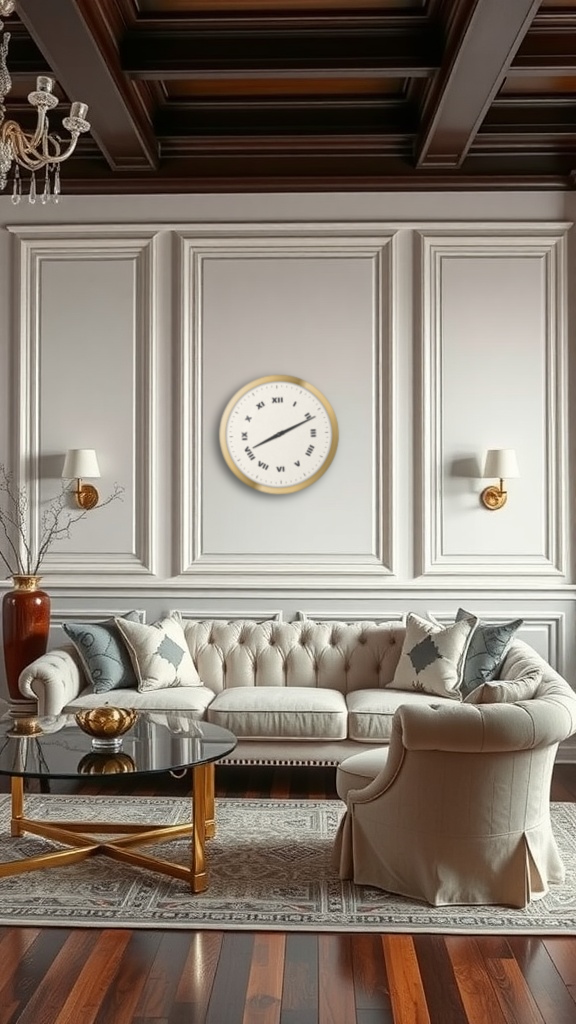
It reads 8.11
